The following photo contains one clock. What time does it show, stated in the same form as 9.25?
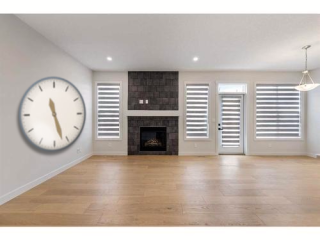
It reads 11.27
